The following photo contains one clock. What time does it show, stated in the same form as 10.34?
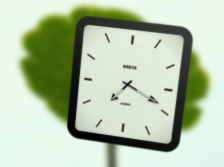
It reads 7.19
